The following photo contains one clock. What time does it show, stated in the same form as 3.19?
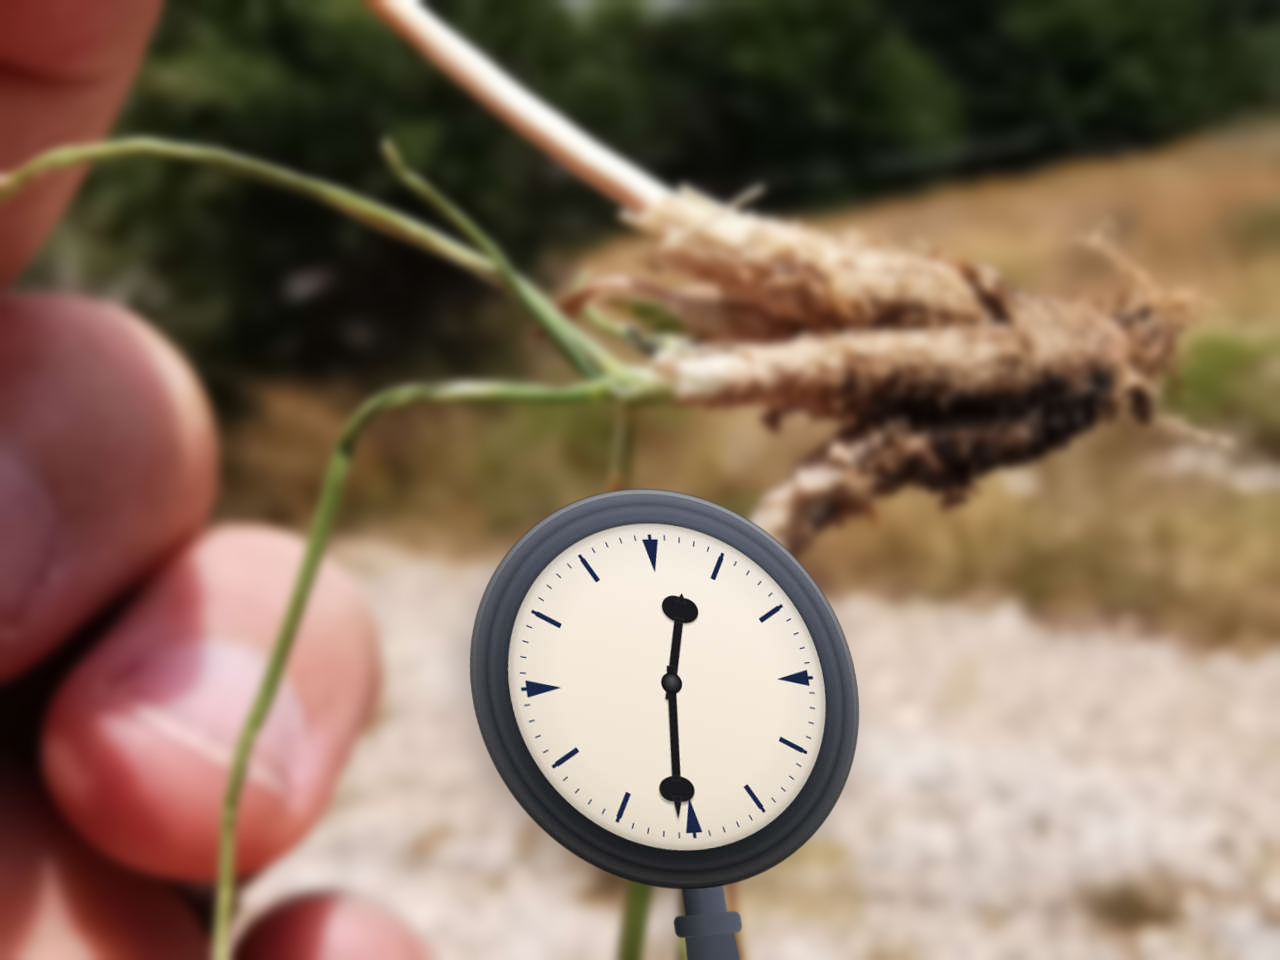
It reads 12.31
